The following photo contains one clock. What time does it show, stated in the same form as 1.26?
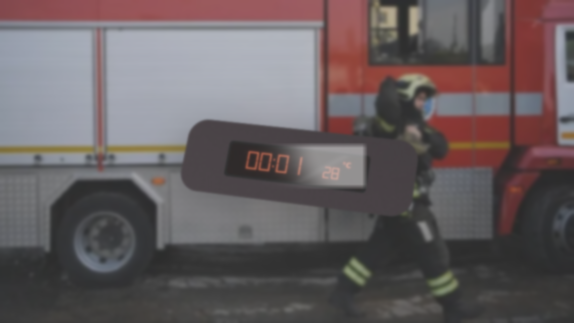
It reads 0.01
